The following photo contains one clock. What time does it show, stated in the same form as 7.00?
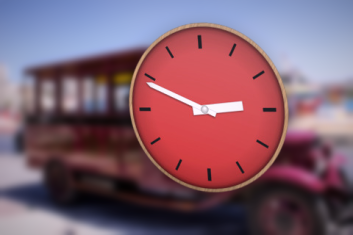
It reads 2.49
